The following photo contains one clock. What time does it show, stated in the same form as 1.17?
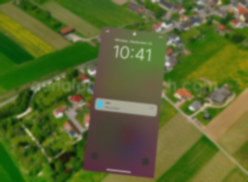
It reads 10.41
